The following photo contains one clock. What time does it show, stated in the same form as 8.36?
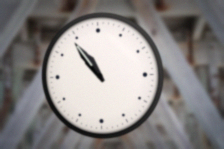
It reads 10.54
